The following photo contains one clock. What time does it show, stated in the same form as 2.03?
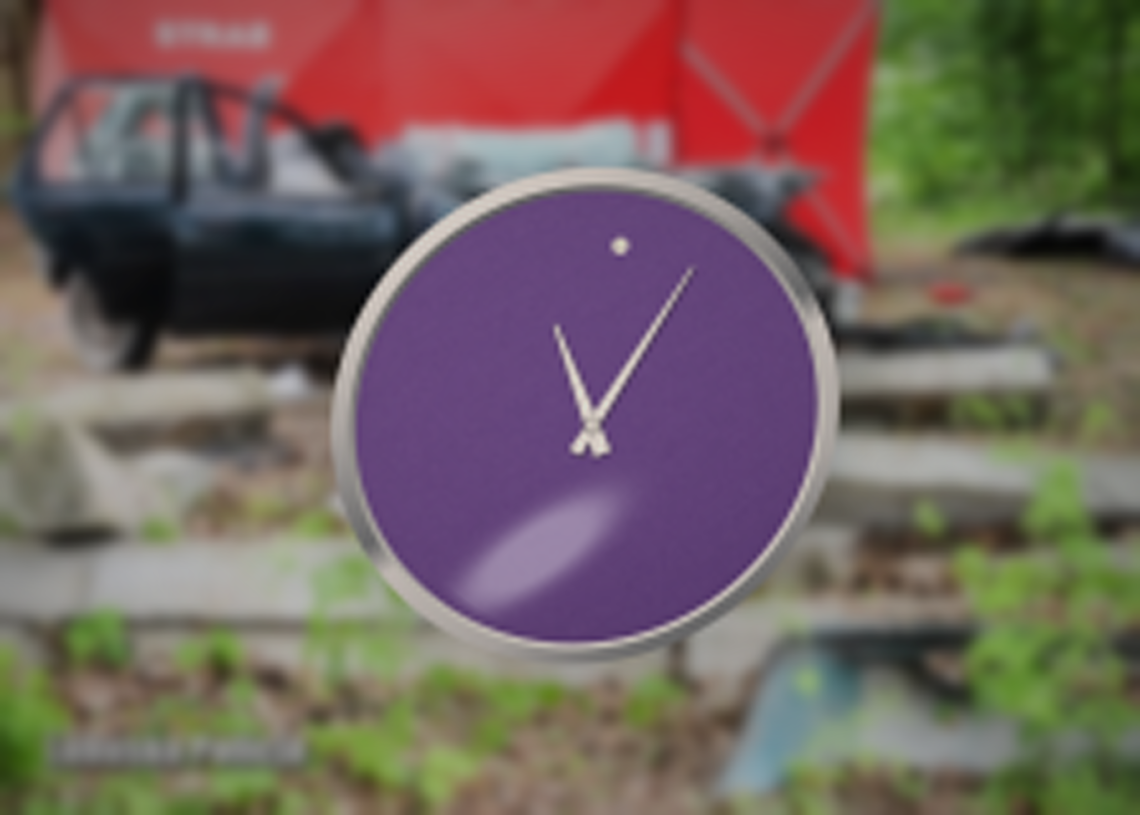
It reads 11.04
